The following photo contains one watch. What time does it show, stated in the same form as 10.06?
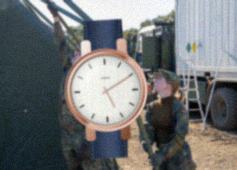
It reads 5.10
